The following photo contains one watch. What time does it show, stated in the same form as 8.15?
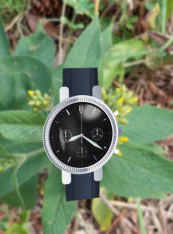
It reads 8.21
